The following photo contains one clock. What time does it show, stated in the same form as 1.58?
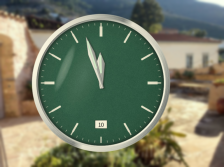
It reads 11.57
